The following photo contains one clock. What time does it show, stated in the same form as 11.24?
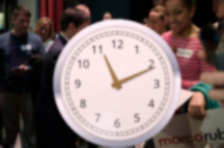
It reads 11.11
